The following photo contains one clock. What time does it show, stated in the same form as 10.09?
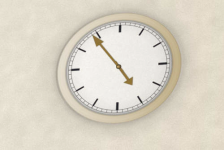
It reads 4.54
